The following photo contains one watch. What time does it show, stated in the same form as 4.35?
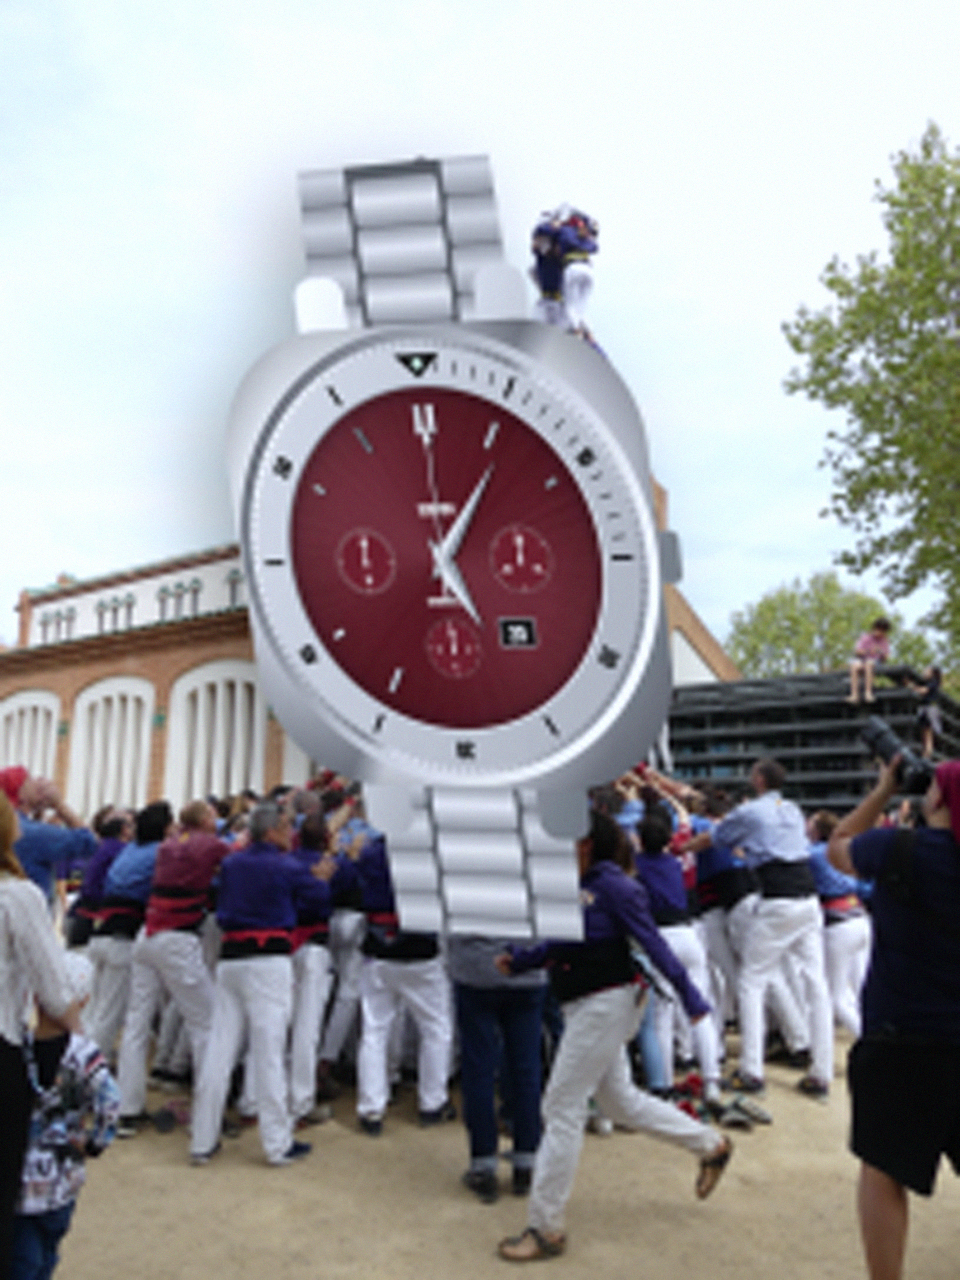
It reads 5.06
